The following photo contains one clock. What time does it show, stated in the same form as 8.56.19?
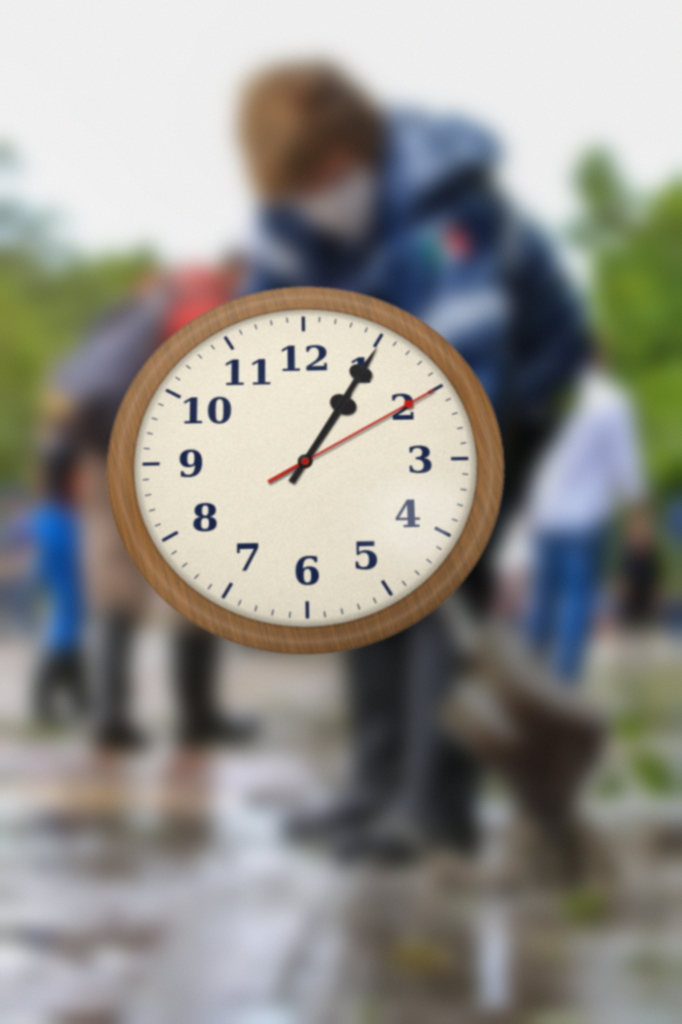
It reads 1.05.10
